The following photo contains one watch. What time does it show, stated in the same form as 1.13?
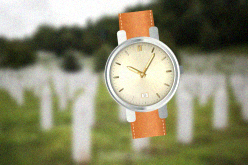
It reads 10.06
